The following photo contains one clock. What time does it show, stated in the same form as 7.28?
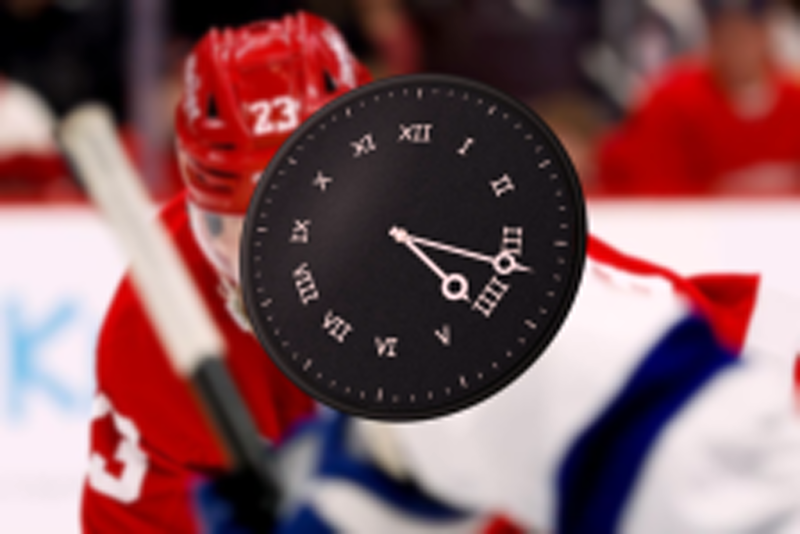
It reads 4.17
